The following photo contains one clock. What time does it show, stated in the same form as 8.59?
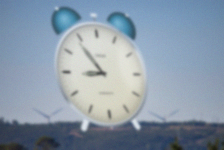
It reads 8.54
